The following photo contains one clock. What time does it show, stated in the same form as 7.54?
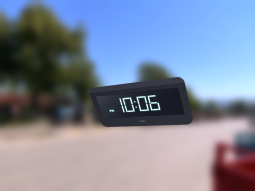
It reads 10.06
